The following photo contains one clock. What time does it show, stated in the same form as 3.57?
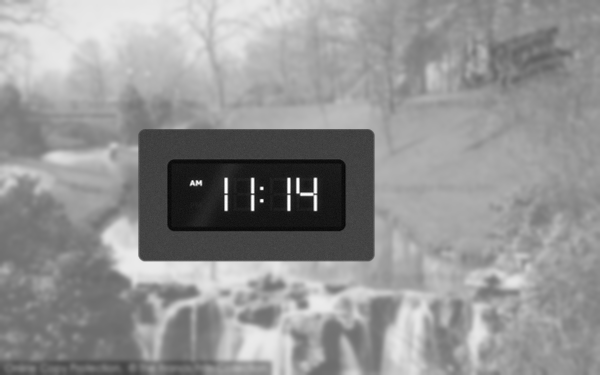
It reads 11.14
